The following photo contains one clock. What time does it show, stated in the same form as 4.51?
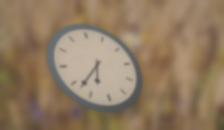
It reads 6.38
